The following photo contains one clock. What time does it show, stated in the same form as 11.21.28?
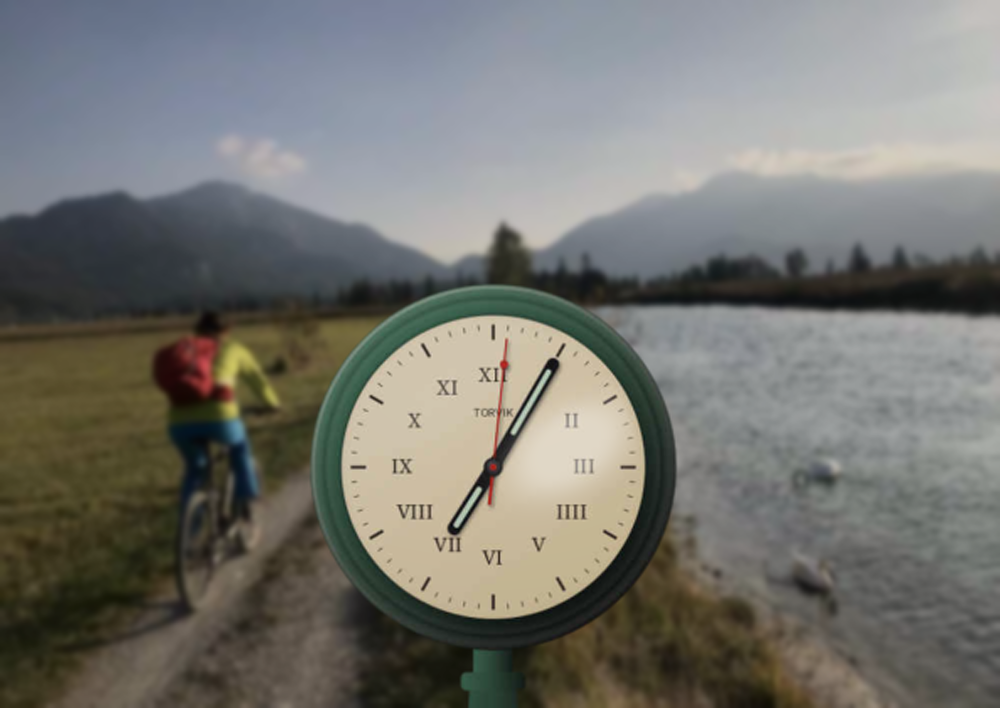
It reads 7.05.01
